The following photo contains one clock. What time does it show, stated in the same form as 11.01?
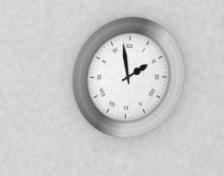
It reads 1.58
